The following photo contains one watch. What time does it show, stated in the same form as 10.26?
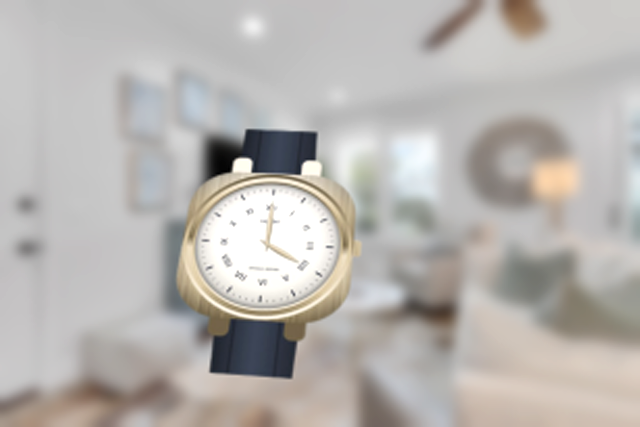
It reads 4.00
